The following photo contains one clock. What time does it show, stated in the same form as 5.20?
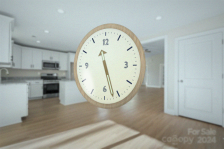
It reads 11.27
